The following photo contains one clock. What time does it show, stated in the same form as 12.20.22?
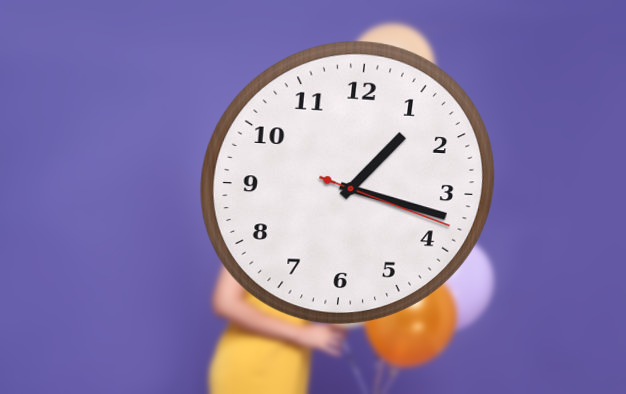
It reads 1.17.18
